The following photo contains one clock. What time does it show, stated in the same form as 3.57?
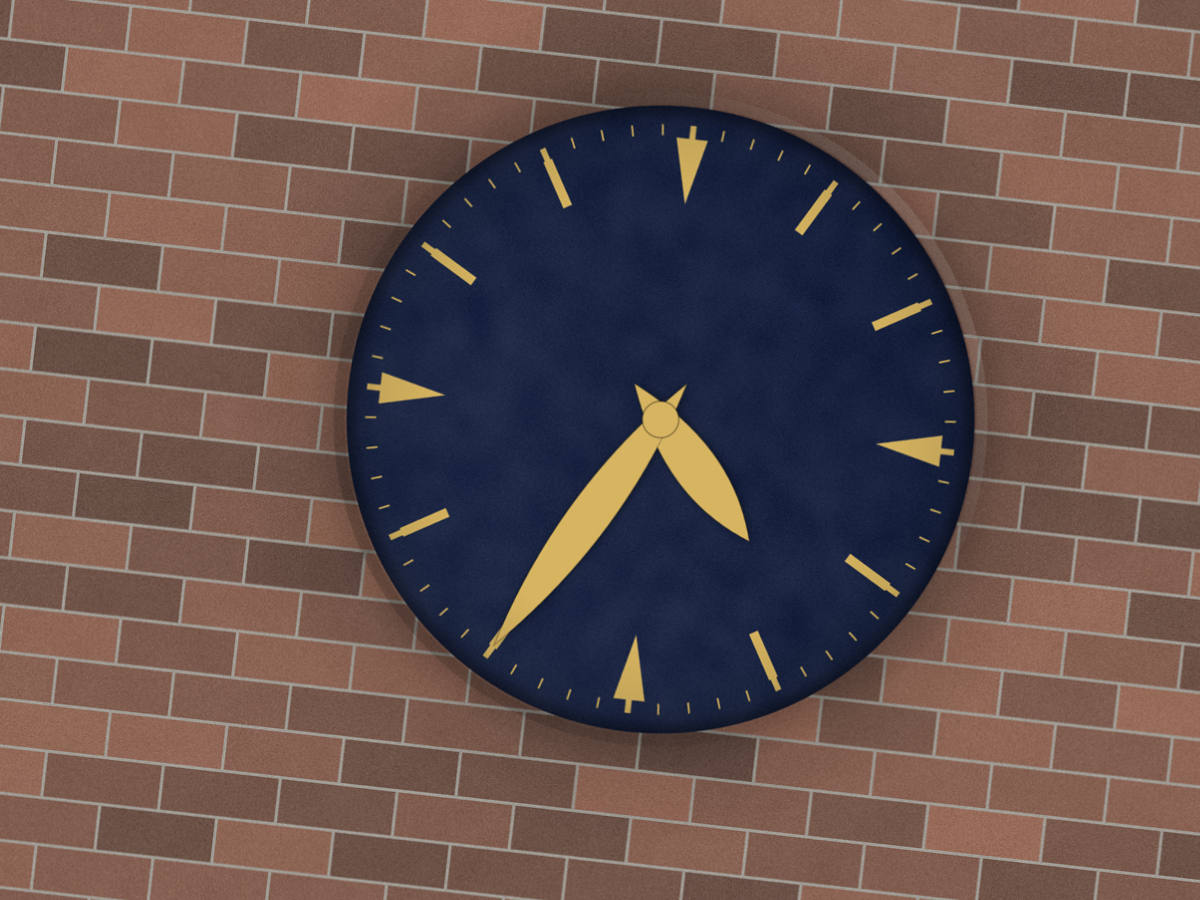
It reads 4.35
